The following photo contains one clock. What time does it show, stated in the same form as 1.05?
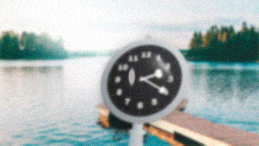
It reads 2.20
